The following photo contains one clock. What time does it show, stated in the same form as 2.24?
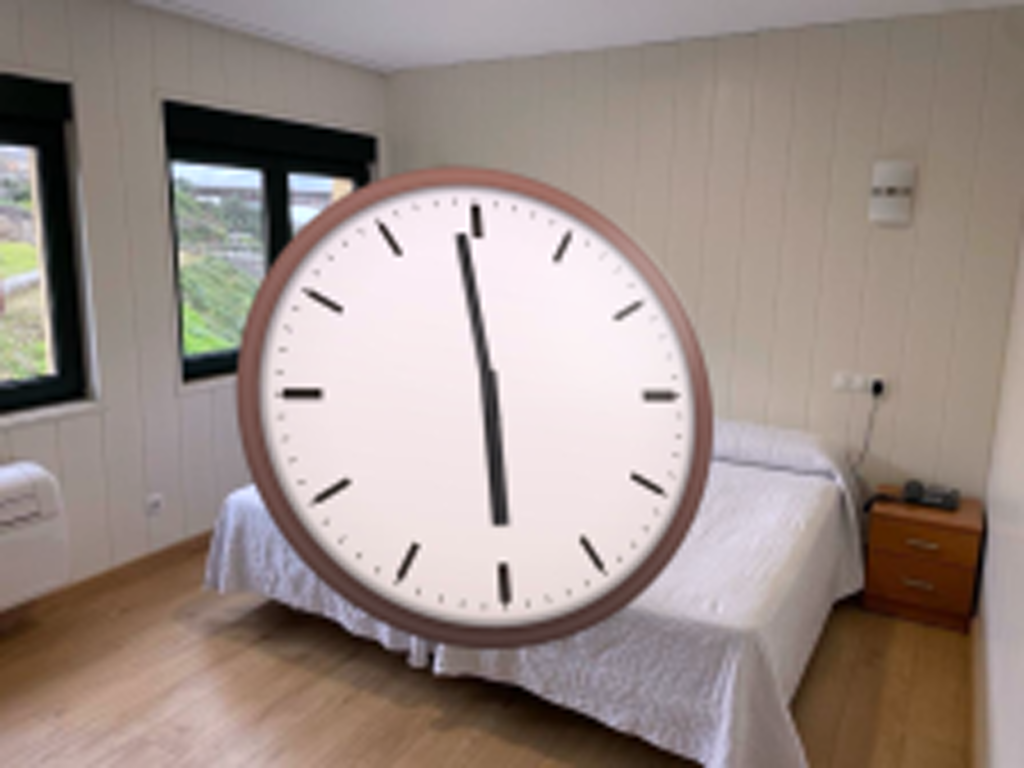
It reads 5.59
